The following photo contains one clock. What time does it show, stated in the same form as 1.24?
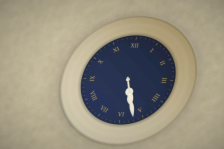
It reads 5.27
